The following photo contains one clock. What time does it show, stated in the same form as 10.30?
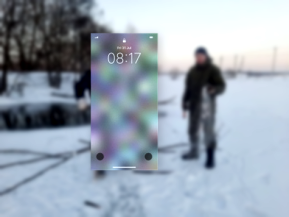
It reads 8.17
